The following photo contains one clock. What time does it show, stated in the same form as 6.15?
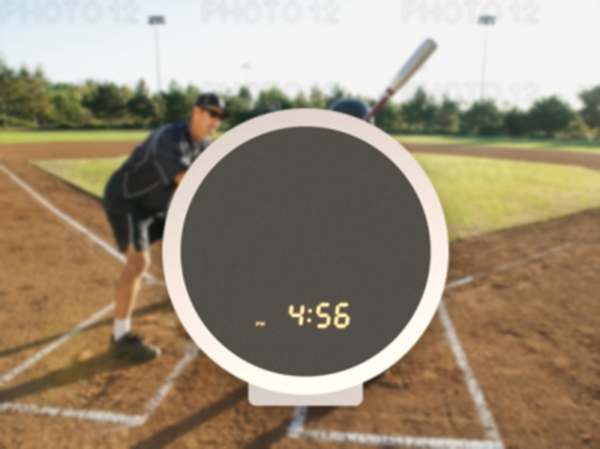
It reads 4.56
